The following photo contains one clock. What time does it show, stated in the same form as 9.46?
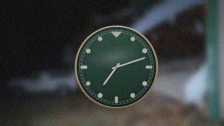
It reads 7.12
